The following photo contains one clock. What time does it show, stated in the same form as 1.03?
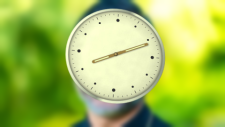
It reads 8.11
